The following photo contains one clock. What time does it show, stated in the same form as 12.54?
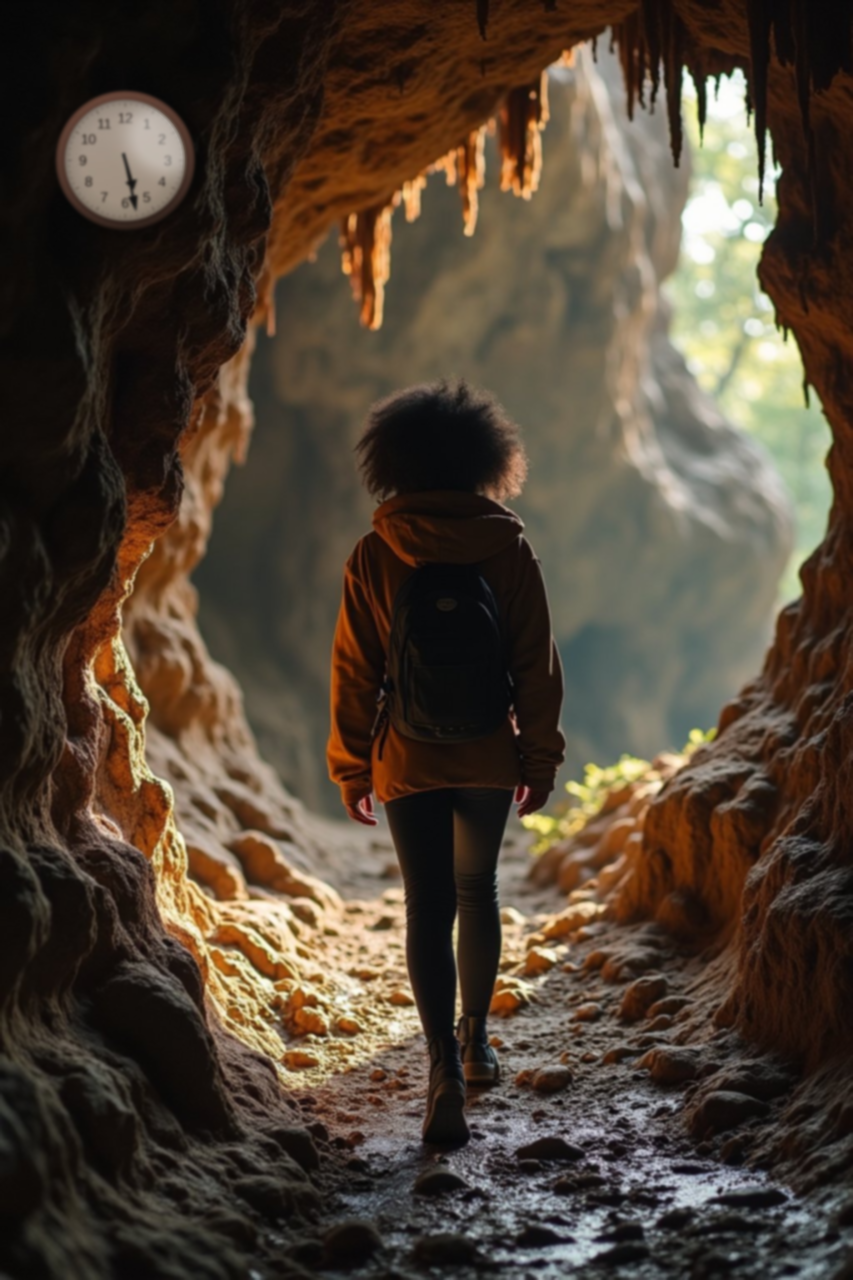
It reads 5.28
